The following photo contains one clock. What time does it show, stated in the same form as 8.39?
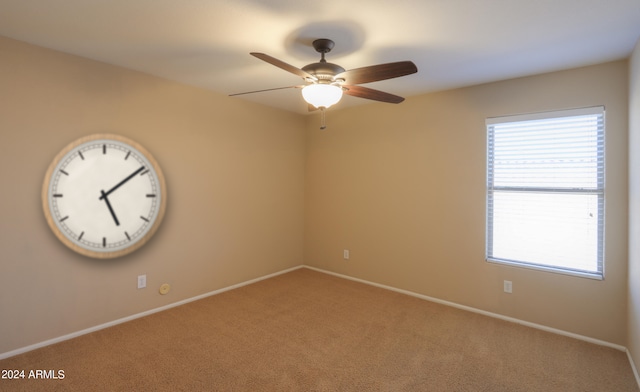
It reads 5.09
